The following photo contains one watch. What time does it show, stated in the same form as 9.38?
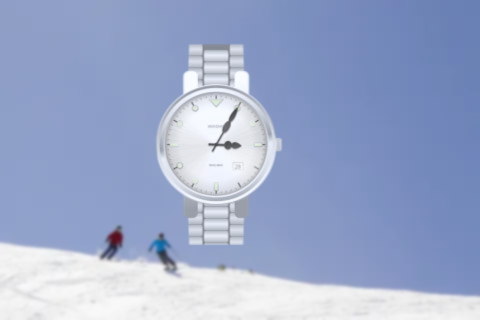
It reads 3.05
